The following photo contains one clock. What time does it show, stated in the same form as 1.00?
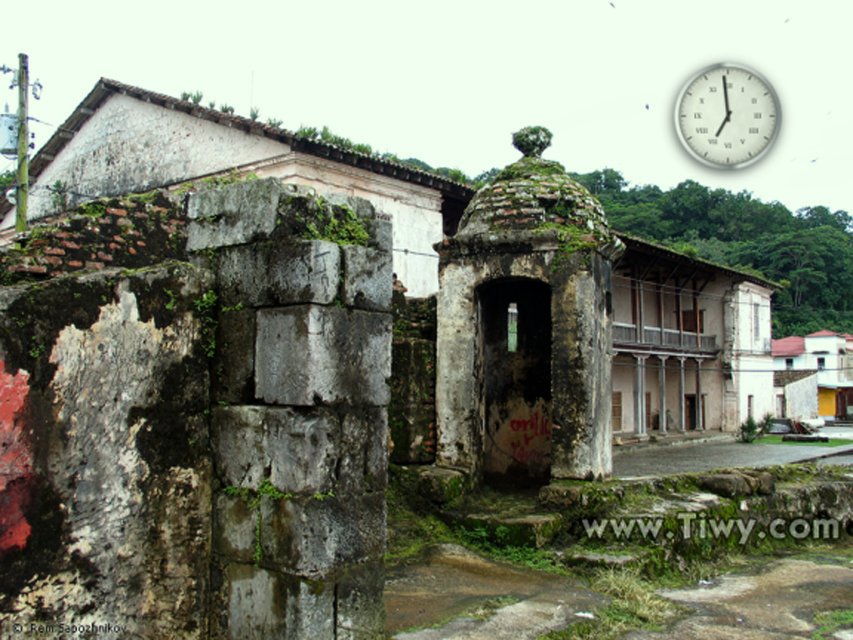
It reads 6.59
